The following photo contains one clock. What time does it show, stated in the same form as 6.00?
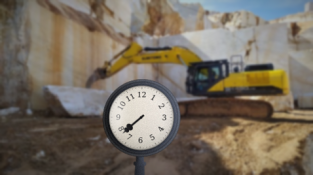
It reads 7.38
